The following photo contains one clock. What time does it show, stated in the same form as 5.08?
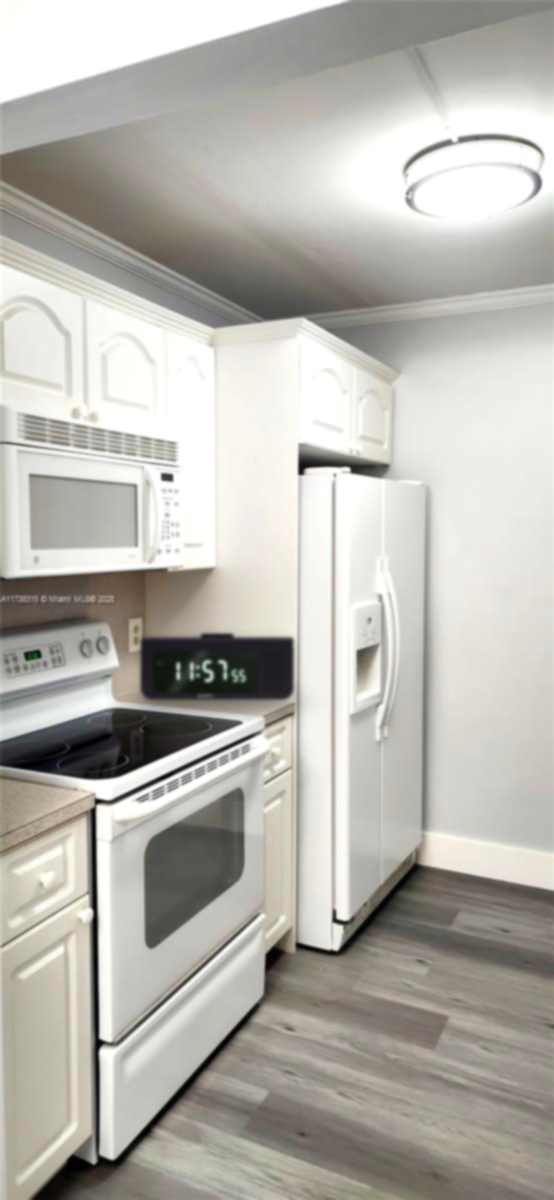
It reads 11.57
